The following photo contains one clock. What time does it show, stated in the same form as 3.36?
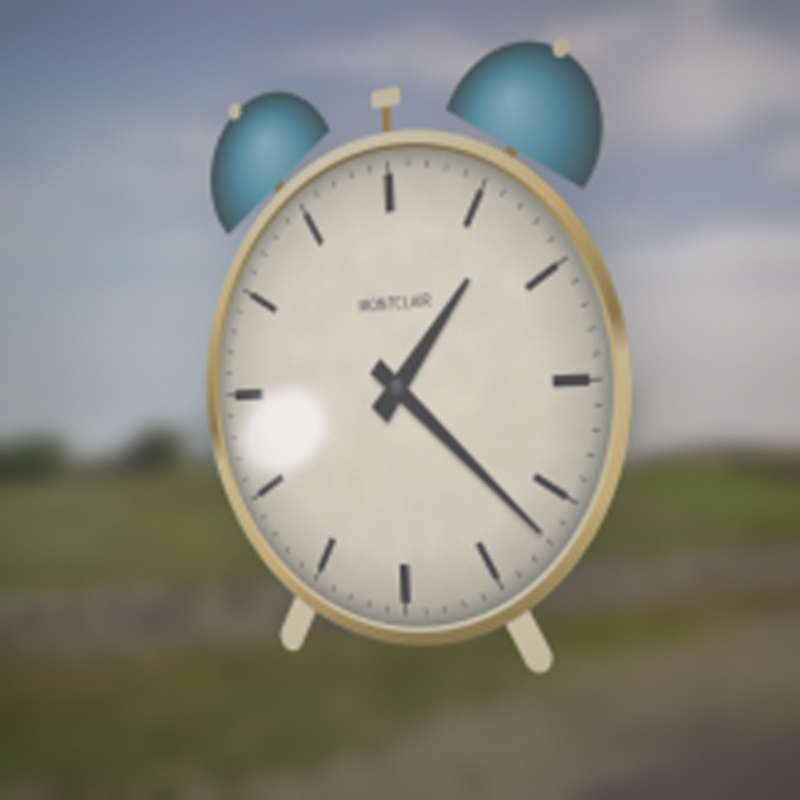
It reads 1.22
